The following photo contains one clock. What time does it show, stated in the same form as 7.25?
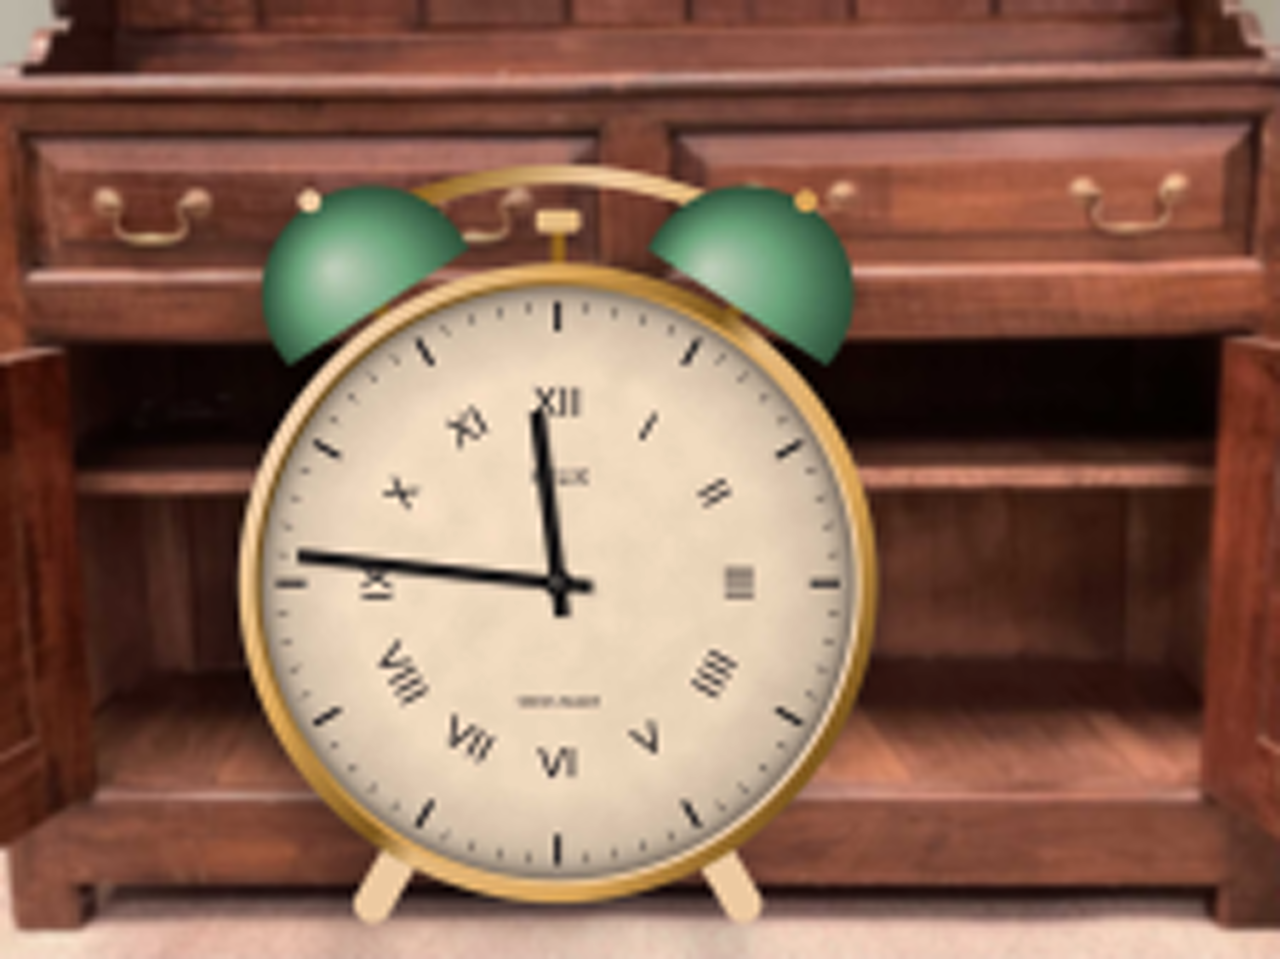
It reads 11.46
